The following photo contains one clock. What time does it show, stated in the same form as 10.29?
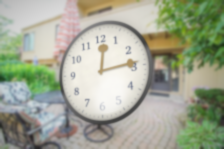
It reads 12.14
